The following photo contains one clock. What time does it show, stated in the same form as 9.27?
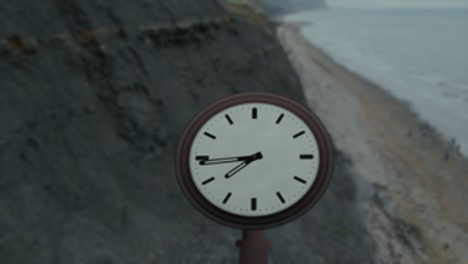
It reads 7.44
